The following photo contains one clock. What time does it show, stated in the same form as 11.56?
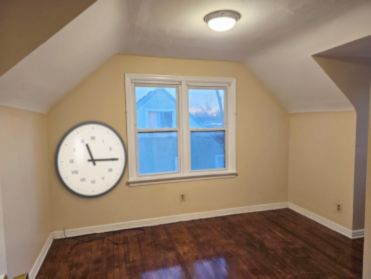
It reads 11.15
